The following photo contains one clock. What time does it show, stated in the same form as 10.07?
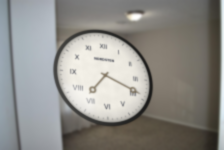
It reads 7.19
